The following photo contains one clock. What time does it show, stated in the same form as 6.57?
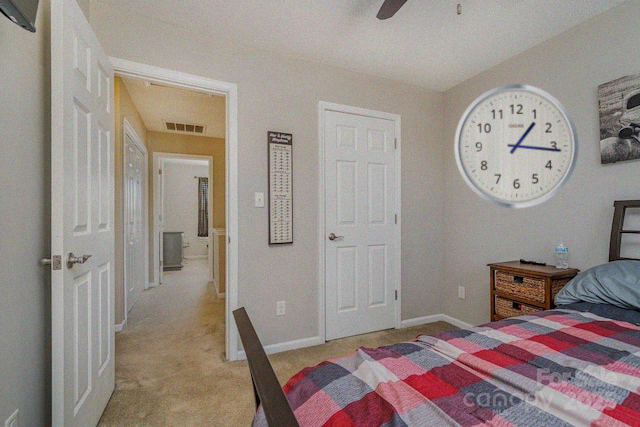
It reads 1.16
